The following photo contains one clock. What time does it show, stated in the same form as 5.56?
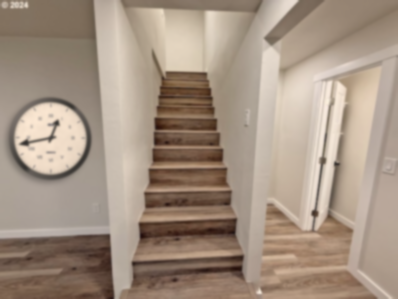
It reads 12.43
